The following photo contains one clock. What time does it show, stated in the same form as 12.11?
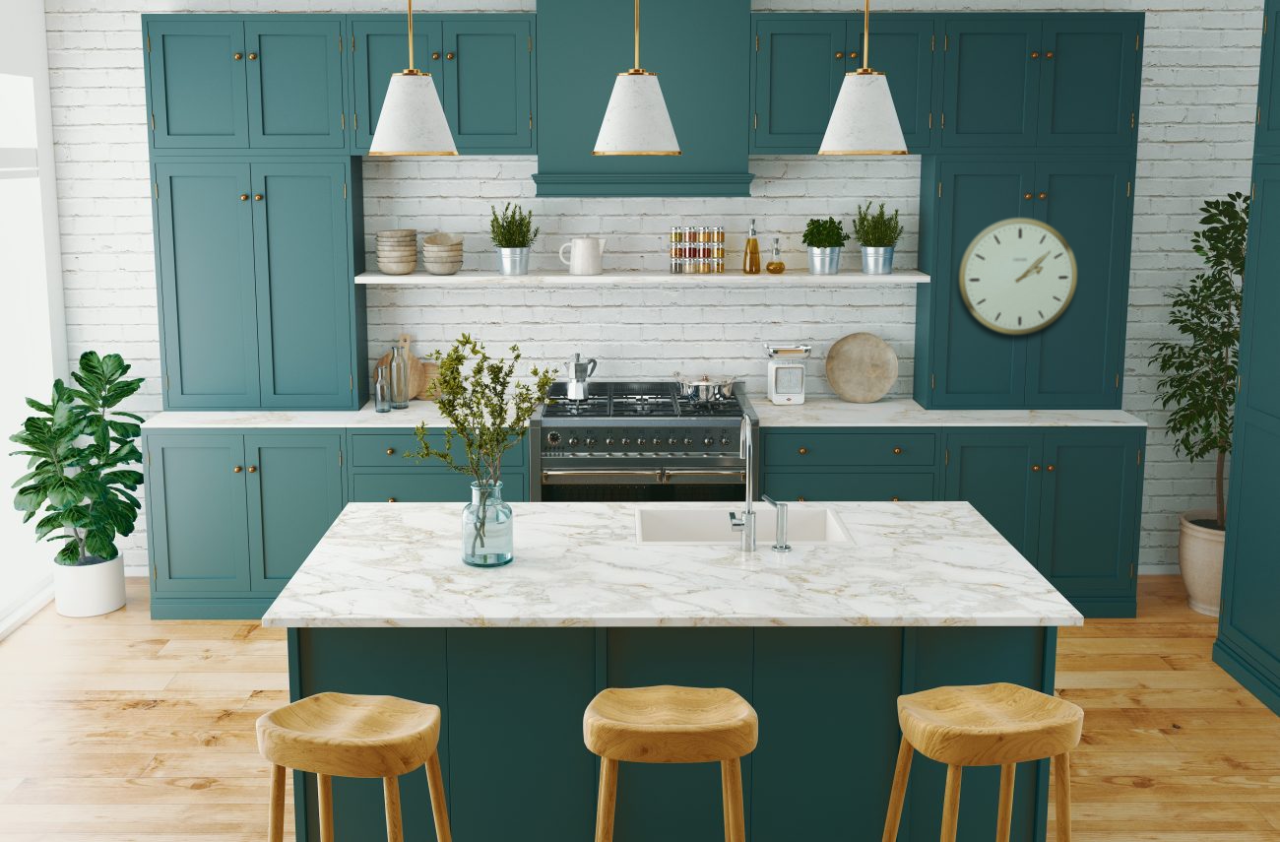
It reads 2.08
